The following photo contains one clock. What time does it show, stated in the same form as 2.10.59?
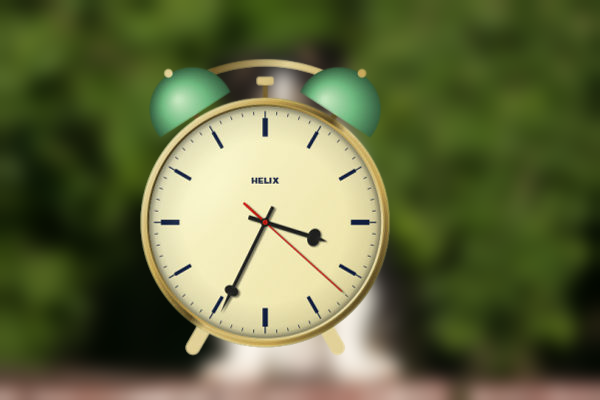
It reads 3.34.22
